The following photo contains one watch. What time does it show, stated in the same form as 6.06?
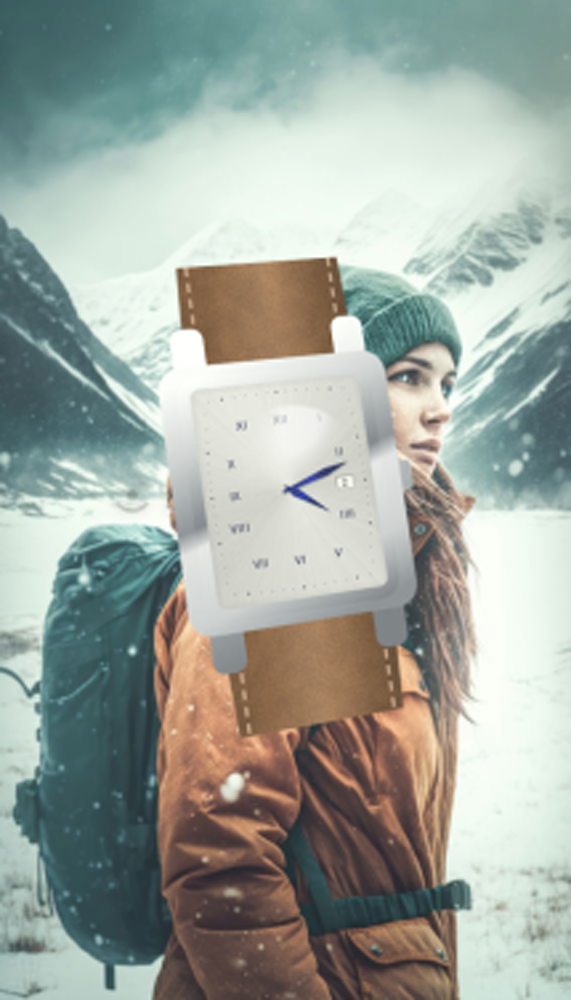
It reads 4.12
